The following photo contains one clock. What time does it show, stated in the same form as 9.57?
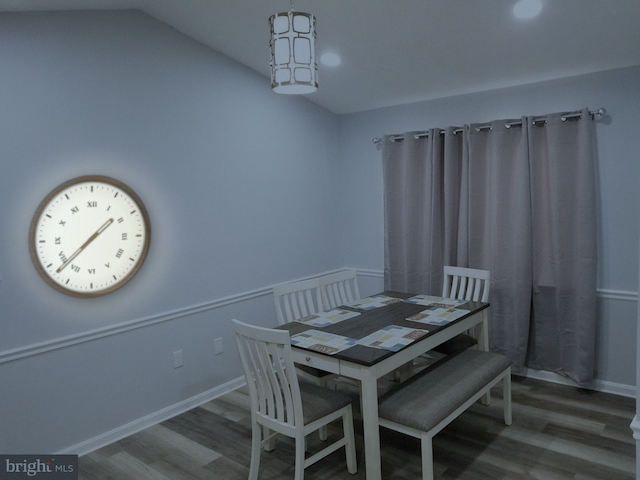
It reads 1.38
